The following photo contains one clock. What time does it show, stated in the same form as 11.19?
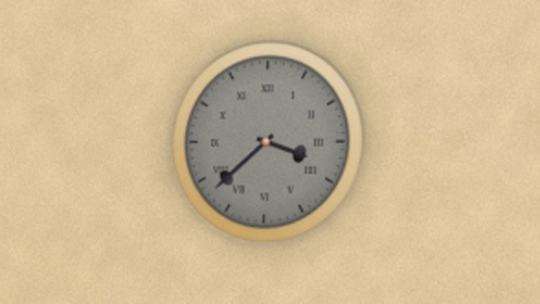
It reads 3.38
